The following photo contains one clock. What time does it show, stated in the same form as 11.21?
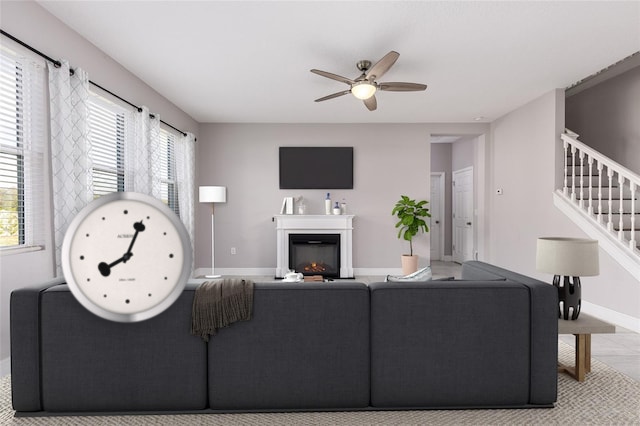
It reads 8.04
